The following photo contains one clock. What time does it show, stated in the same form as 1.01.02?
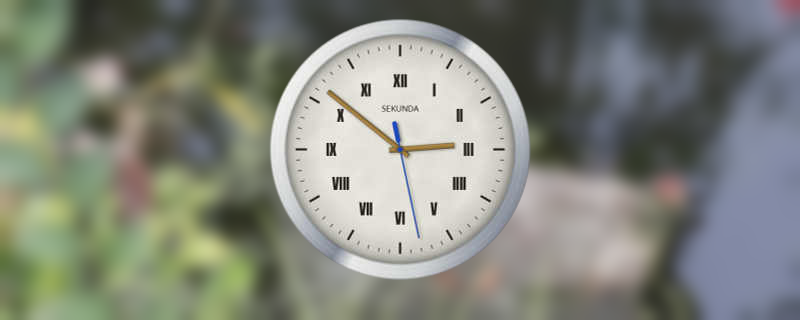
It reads 2.51.28
